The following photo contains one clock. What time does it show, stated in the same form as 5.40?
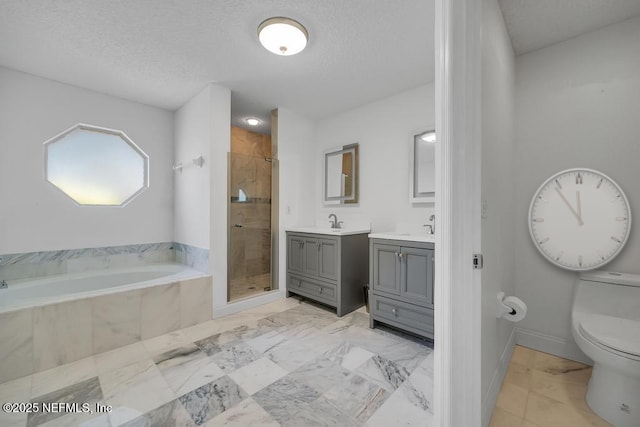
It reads 11.54
